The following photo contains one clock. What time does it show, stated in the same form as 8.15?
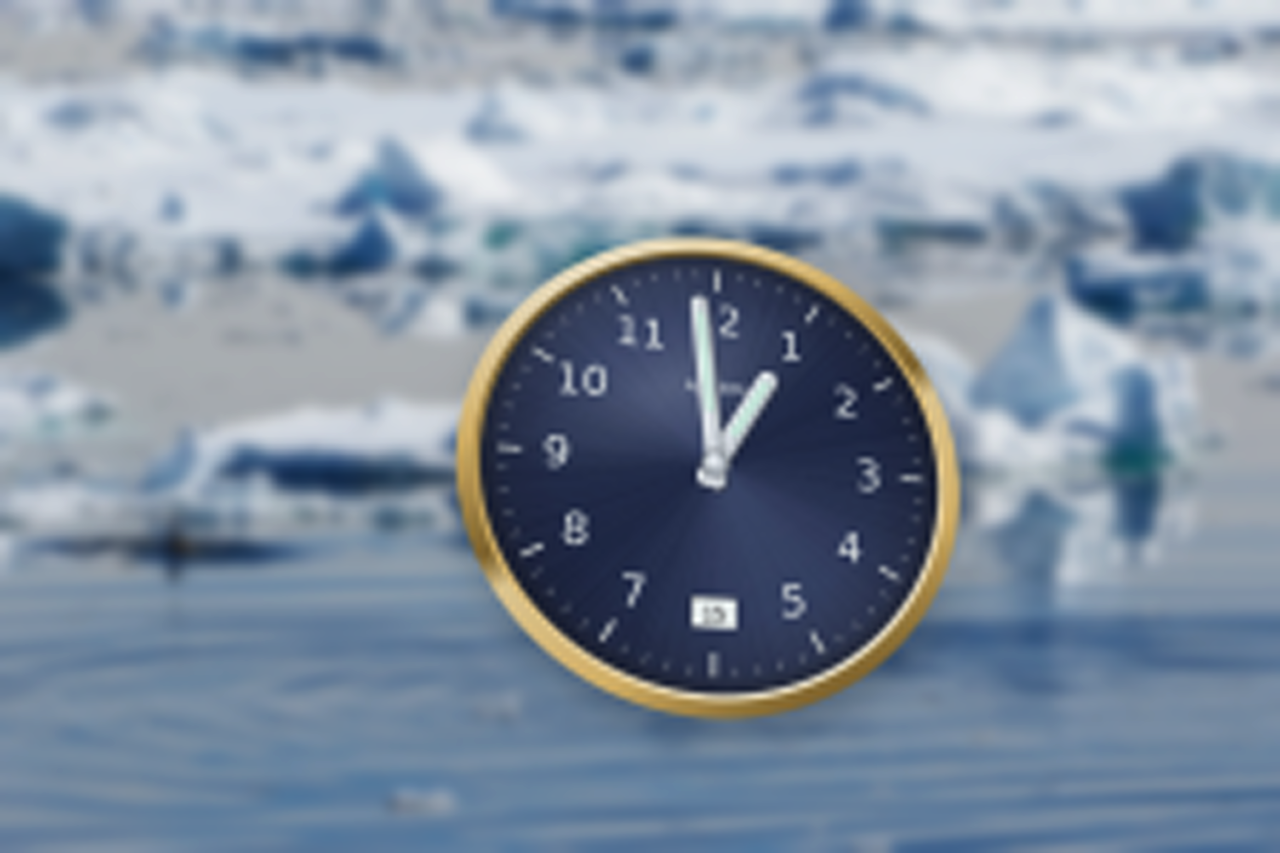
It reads 12.59
